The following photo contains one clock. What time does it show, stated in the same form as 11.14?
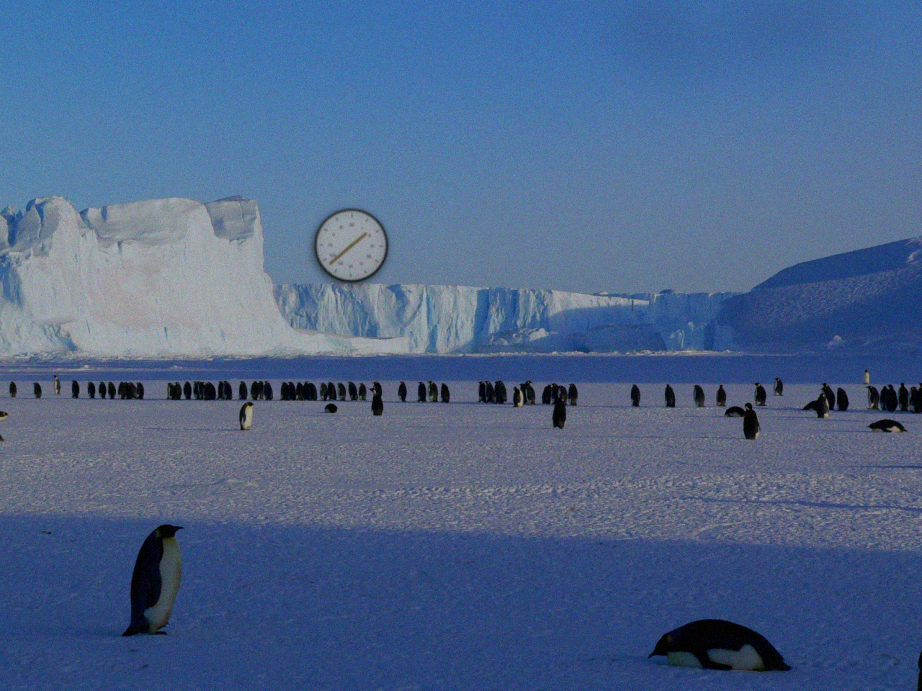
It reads 1.38
